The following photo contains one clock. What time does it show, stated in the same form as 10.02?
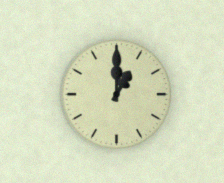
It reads 1.00
